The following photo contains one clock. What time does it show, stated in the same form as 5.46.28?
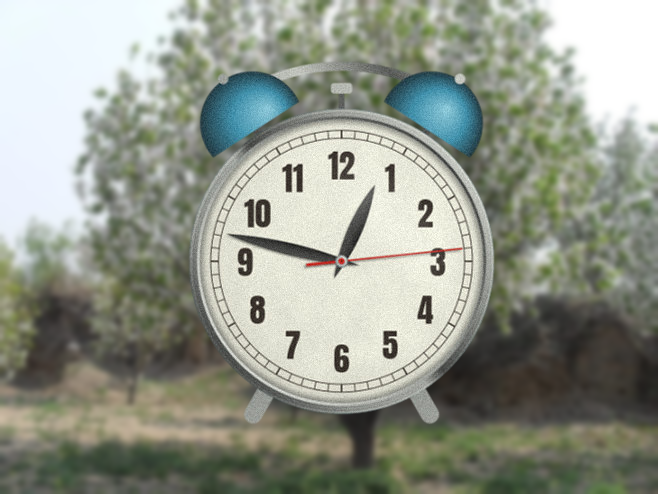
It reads 12.47.14
